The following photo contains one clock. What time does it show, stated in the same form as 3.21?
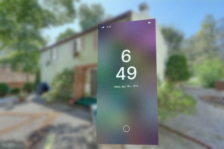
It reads 6.49
